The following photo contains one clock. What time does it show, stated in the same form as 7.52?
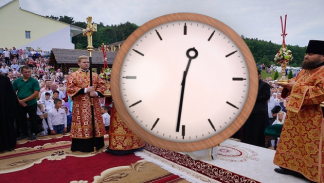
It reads 12.31
